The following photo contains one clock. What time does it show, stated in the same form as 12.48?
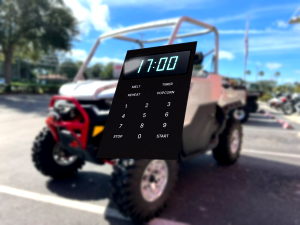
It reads 17.00
